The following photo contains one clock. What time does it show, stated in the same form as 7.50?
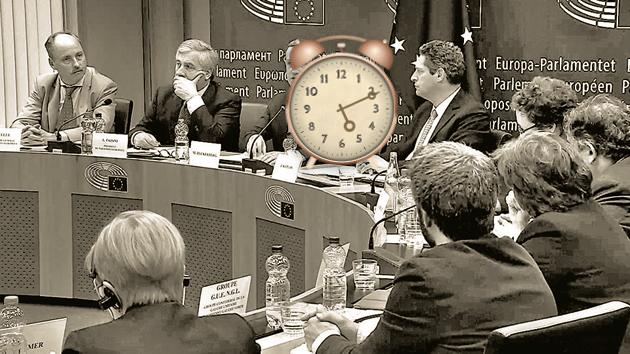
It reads 5.11
